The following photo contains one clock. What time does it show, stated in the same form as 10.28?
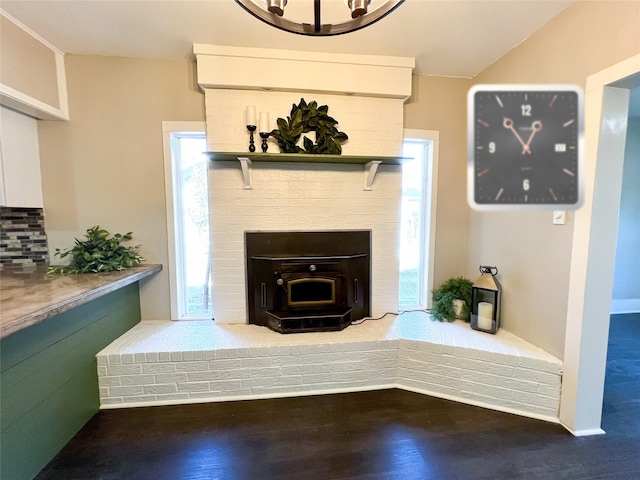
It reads 12.54
